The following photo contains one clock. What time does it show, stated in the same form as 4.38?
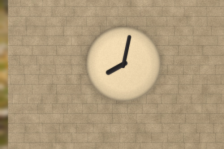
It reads 8.02
